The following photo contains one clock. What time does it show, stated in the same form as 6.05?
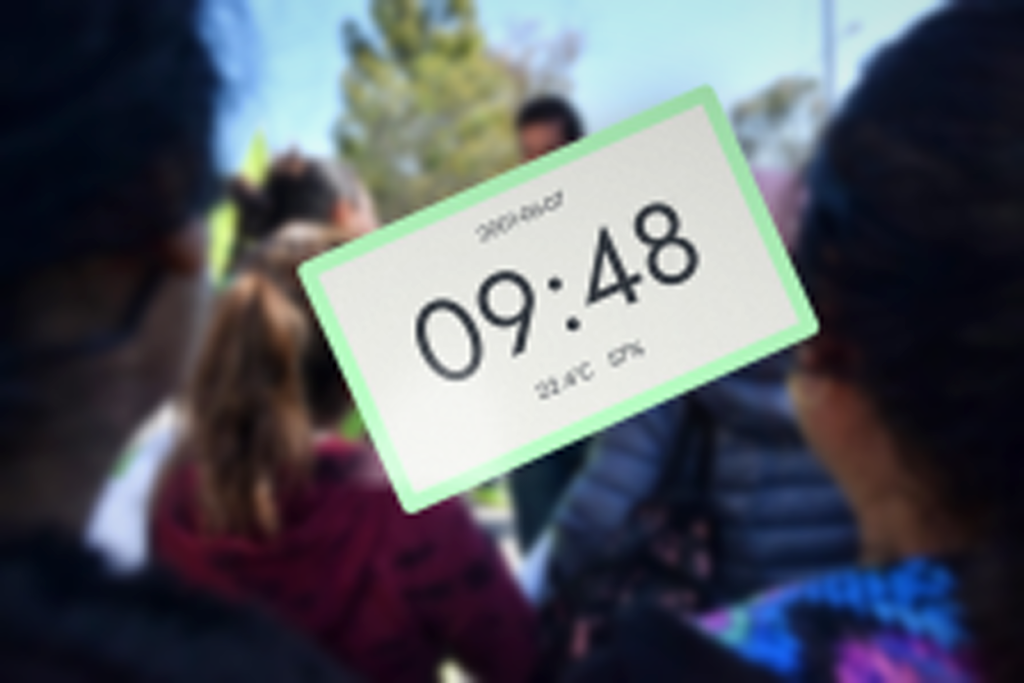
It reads 9.48
